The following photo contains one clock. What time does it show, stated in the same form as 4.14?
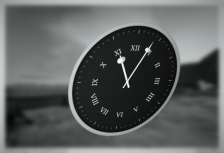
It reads 11.04
